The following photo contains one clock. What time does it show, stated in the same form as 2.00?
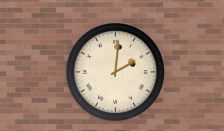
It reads 2.01
